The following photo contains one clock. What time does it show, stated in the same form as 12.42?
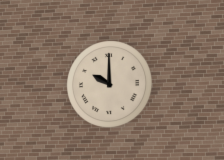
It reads 10.00
